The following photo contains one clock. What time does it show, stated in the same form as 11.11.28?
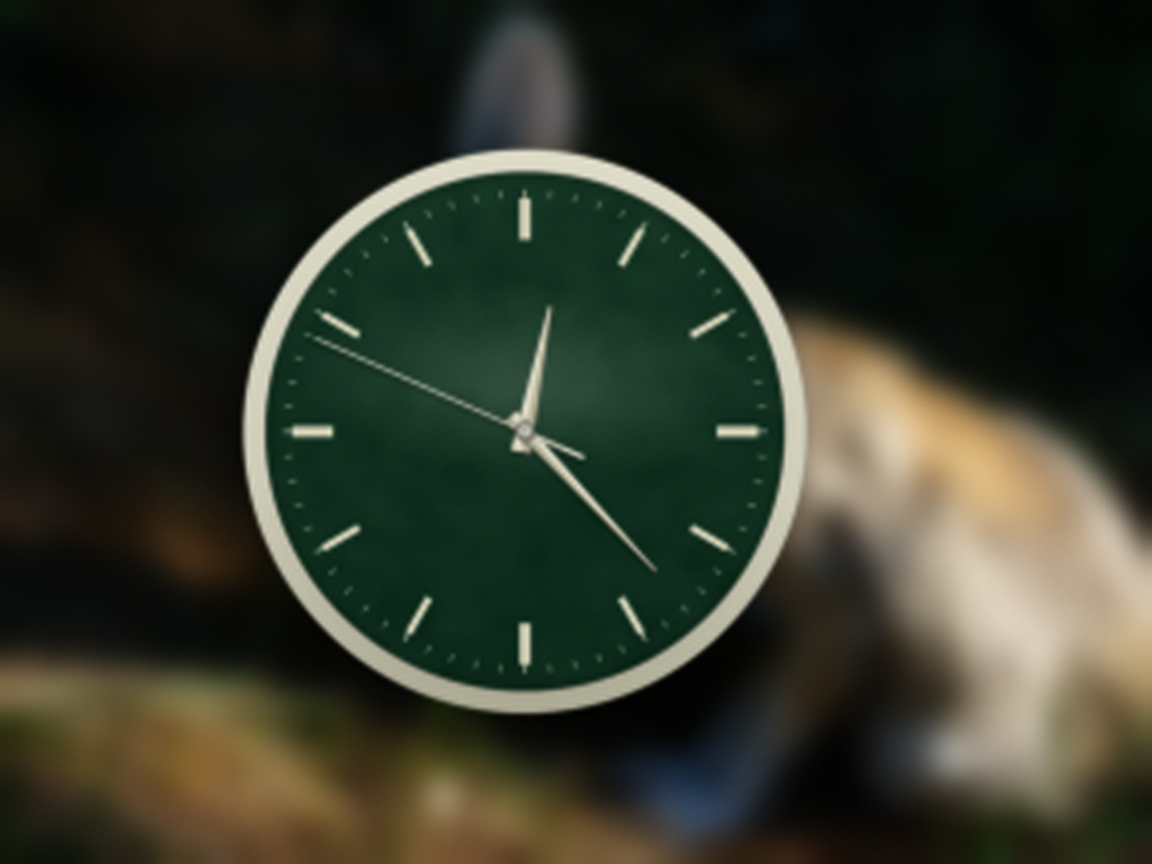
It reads 12.22.49
